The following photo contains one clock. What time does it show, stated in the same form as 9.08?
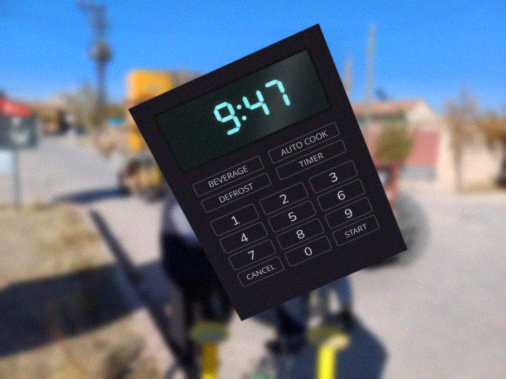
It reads 9.47
